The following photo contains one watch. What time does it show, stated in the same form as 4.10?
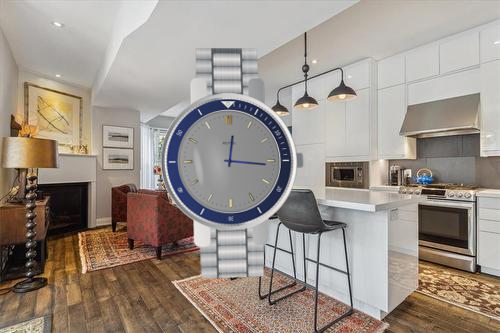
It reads 12.16
